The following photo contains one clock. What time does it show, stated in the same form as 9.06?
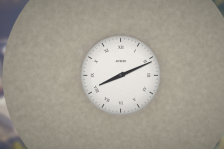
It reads 8.11
